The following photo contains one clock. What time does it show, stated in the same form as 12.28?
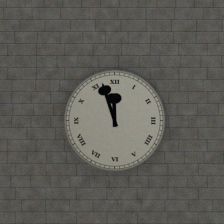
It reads 11.57
